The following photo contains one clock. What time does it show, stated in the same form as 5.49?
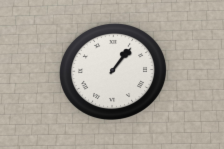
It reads 1.06
